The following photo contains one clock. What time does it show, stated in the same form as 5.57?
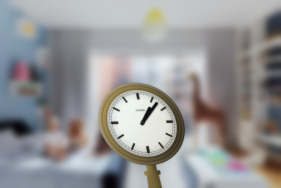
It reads 1.07
